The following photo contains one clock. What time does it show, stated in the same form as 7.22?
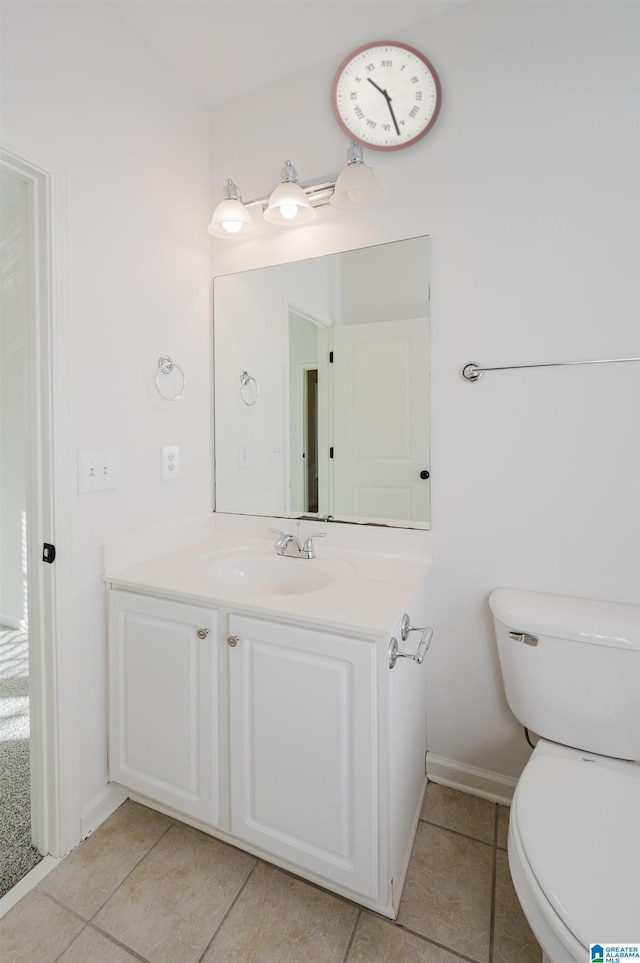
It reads 10.27
